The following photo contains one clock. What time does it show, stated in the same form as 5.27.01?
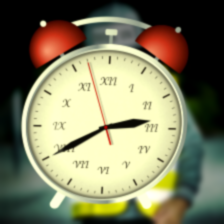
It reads 2.39.57
